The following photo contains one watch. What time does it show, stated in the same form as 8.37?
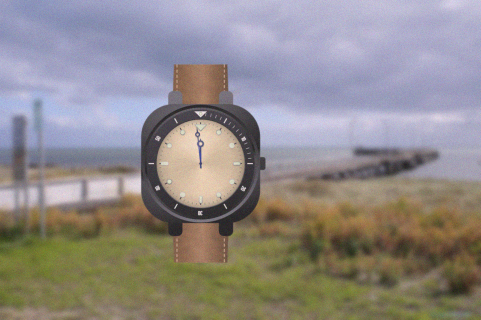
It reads 11.59
